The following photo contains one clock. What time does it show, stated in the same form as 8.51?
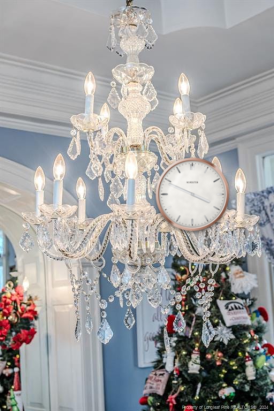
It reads 3.49
